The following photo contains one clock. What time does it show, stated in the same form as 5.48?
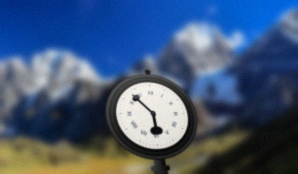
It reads 5.53
